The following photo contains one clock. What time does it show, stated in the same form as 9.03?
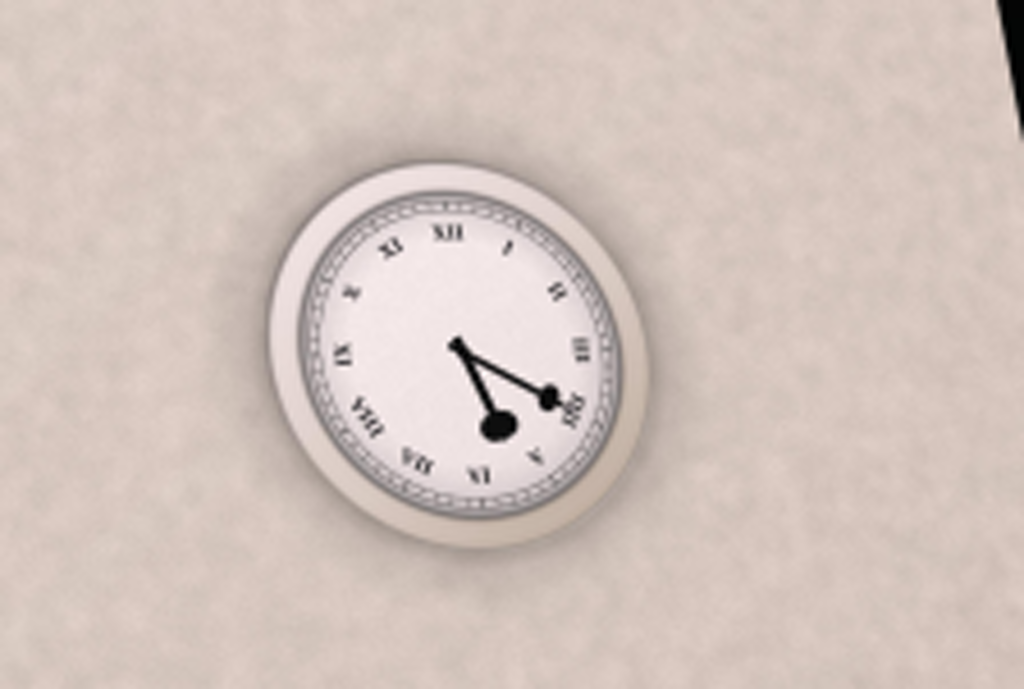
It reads 5.20
